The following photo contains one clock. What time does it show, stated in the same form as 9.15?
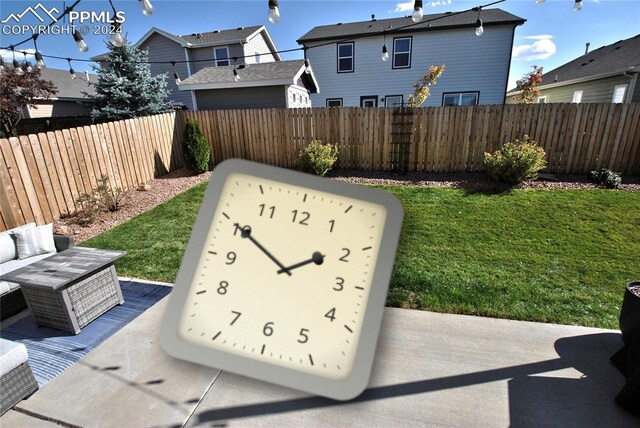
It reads 1.50
